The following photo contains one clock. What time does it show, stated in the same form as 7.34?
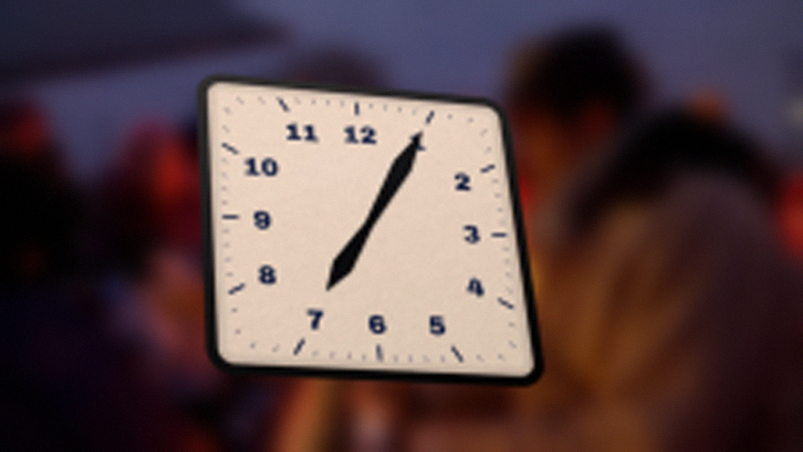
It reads 7.05
